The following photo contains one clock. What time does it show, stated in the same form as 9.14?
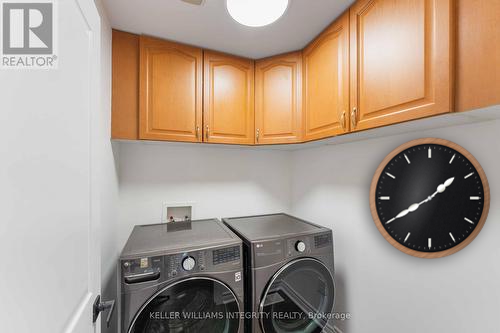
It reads 1.40
